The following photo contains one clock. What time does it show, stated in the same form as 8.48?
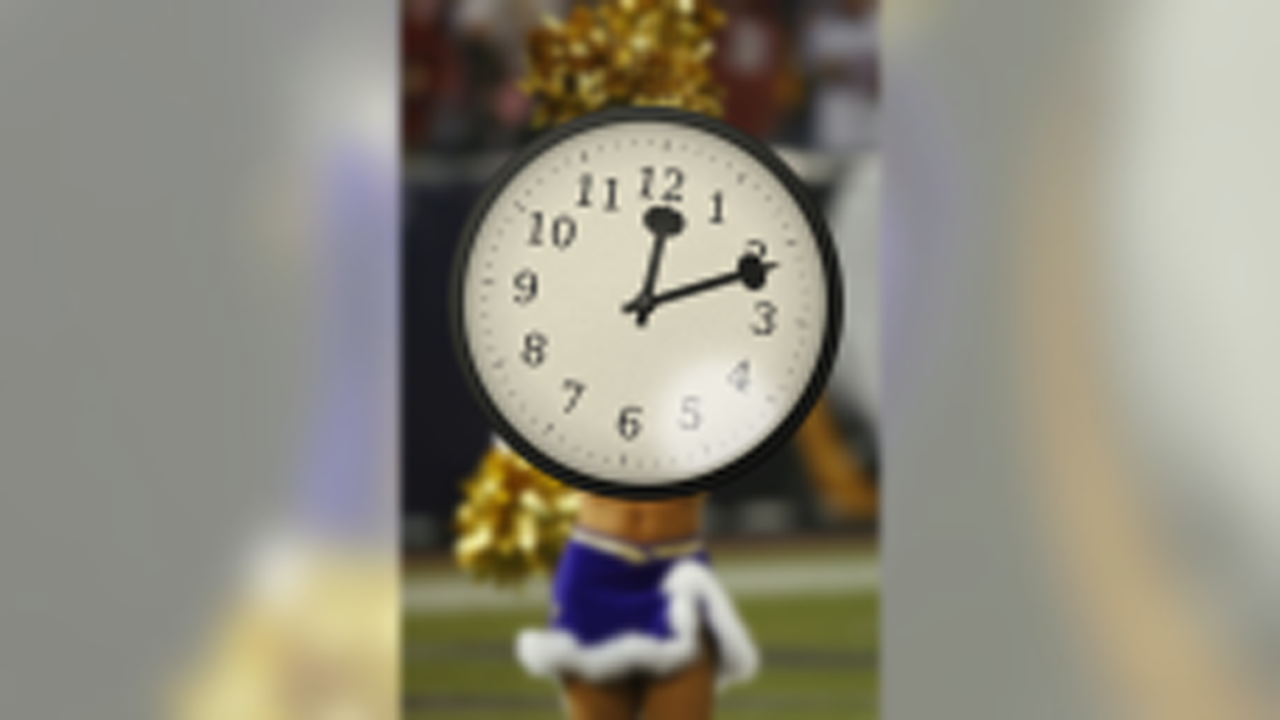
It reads 12.11
